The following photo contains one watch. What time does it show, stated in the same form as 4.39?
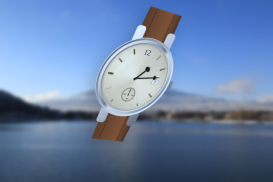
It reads 1.13
